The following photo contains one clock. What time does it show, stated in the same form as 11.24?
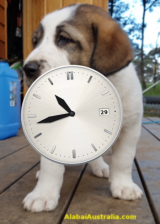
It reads 10.43
